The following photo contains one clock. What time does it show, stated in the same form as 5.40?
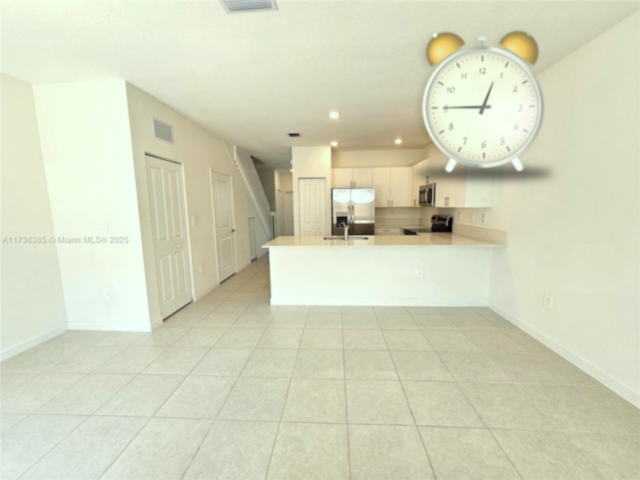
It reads 12.45
